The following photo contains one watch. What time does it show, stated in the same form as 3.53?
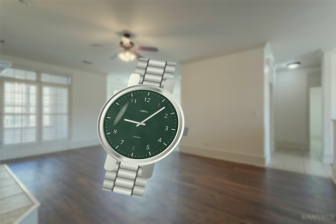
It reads 9.07
